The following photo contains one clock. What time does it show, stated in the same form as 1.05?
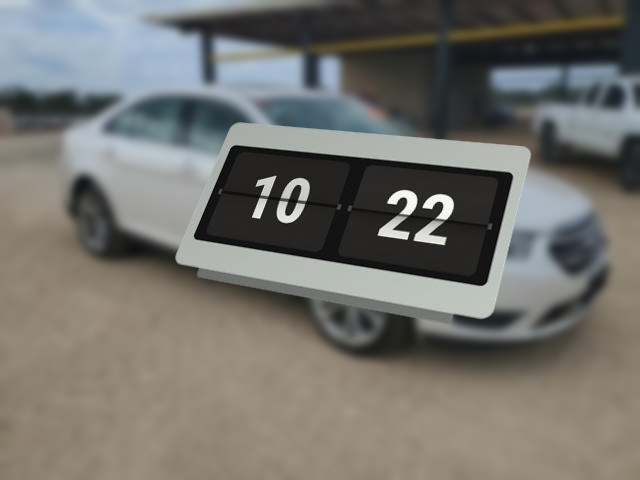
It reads 10.22
